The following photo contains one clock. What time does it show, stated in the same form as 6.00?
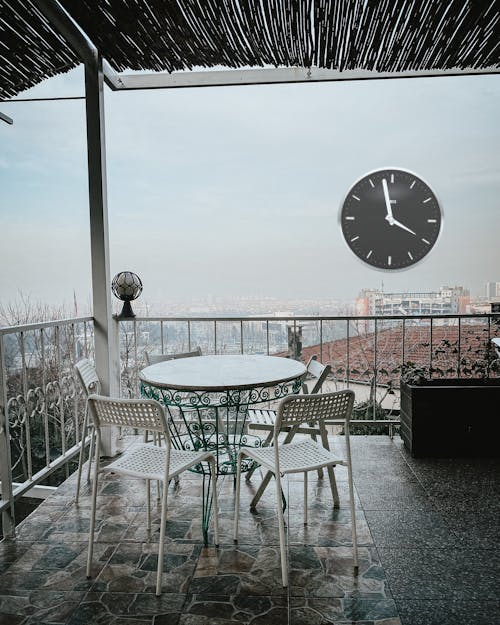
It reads 3.58
